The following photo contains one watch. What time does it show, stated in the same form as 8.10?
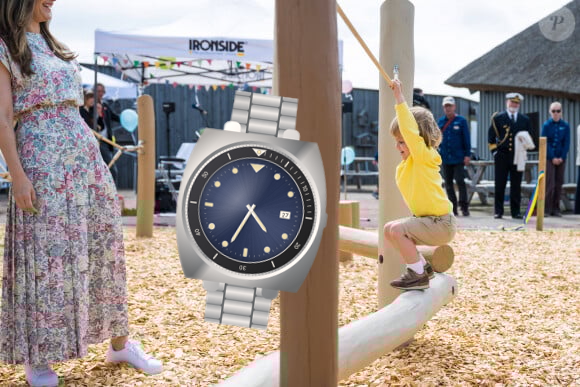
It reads 4.34
